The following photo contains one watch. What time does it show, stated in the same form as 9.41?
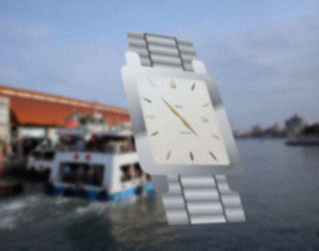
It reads 4.54
